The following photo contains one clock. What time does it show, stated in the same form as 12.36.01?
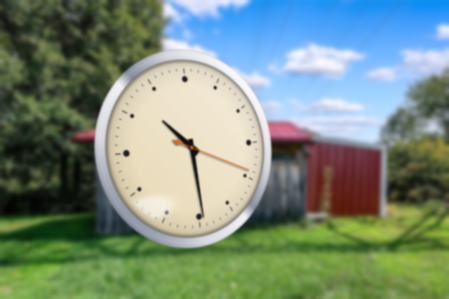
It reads 10.29.19
